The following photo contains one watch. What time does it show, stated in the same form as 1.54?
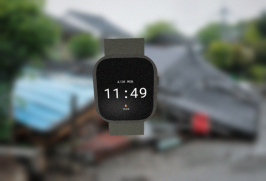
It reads 11.49
